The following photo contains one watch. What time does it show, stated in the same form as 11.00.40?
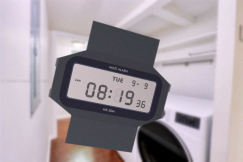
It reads 8.19.36
